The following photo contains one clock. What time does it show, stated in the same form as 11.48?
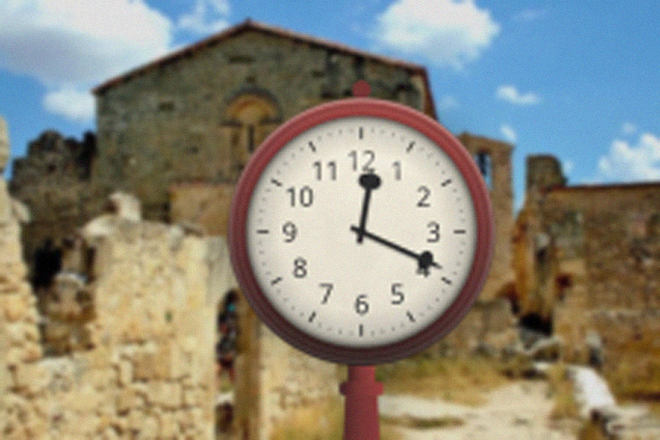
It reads 12.19
